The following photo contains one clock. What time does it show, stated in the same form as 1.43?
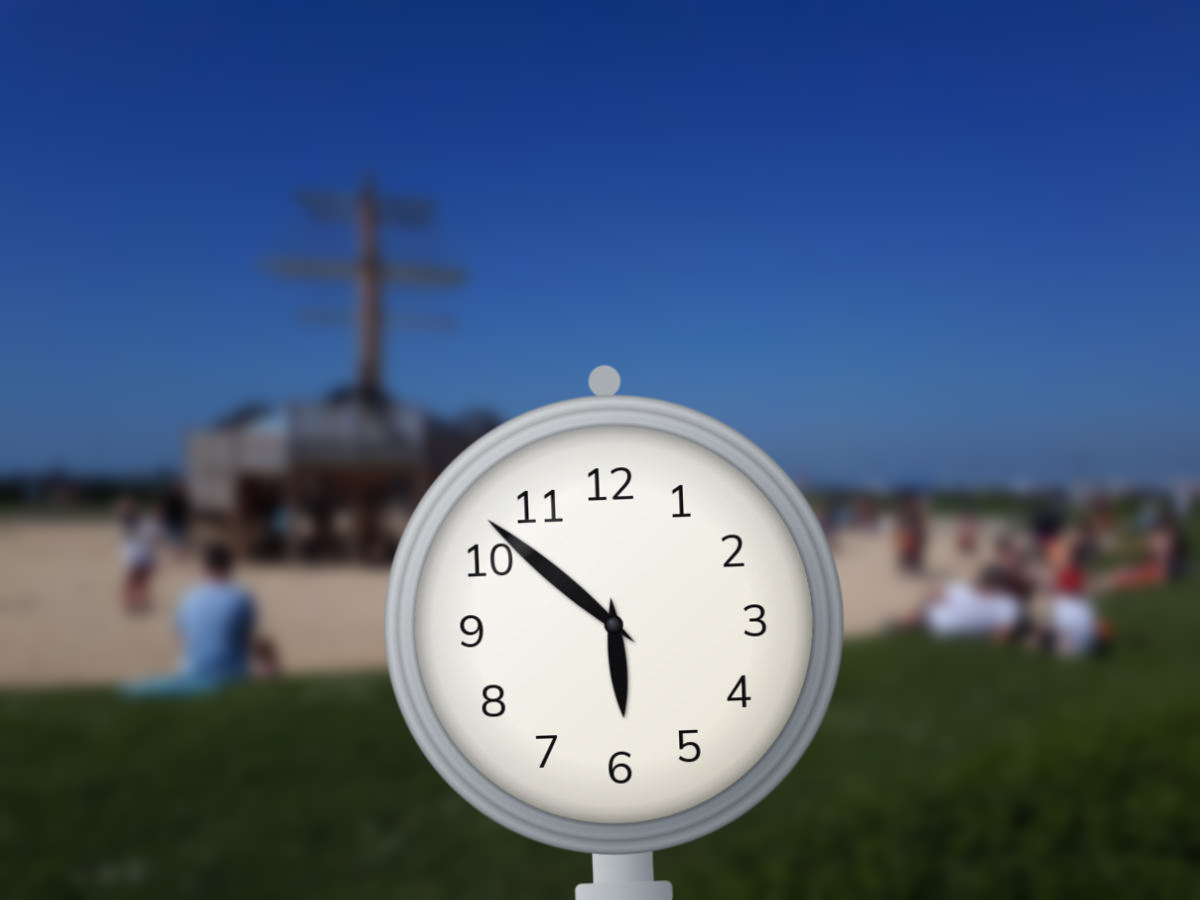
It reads 5.52
